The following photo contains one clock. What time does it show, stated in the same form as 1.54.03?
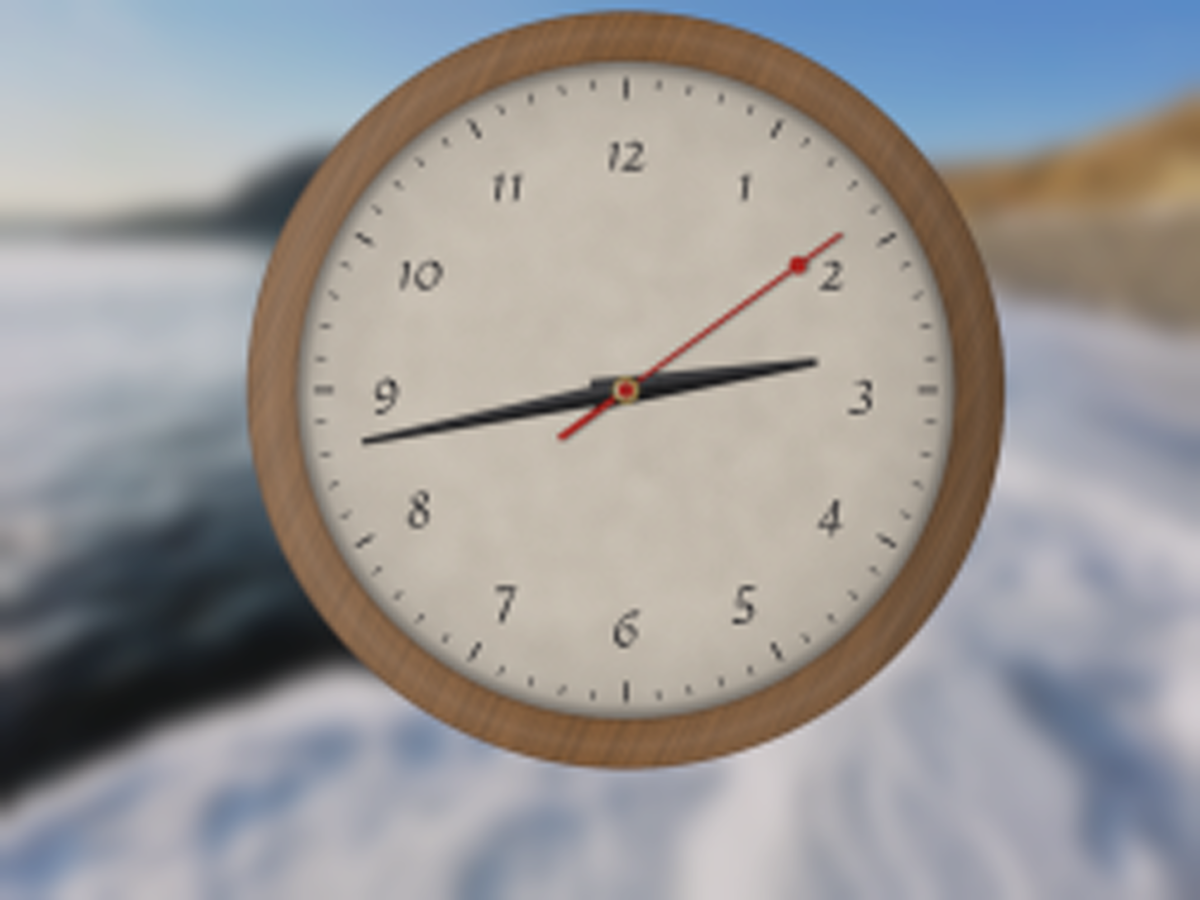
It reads 2.43.09
